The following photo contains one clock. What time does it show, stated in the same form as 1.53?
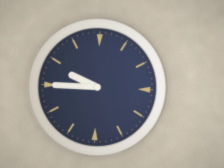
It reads 9.45
